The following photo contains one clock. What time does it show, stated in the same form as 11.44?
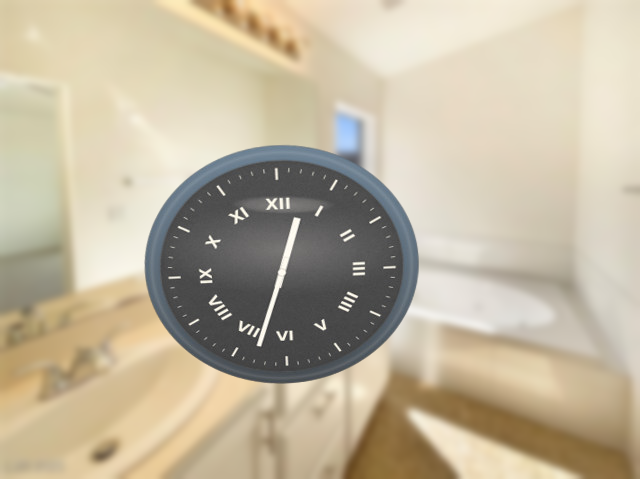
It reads 12.33
